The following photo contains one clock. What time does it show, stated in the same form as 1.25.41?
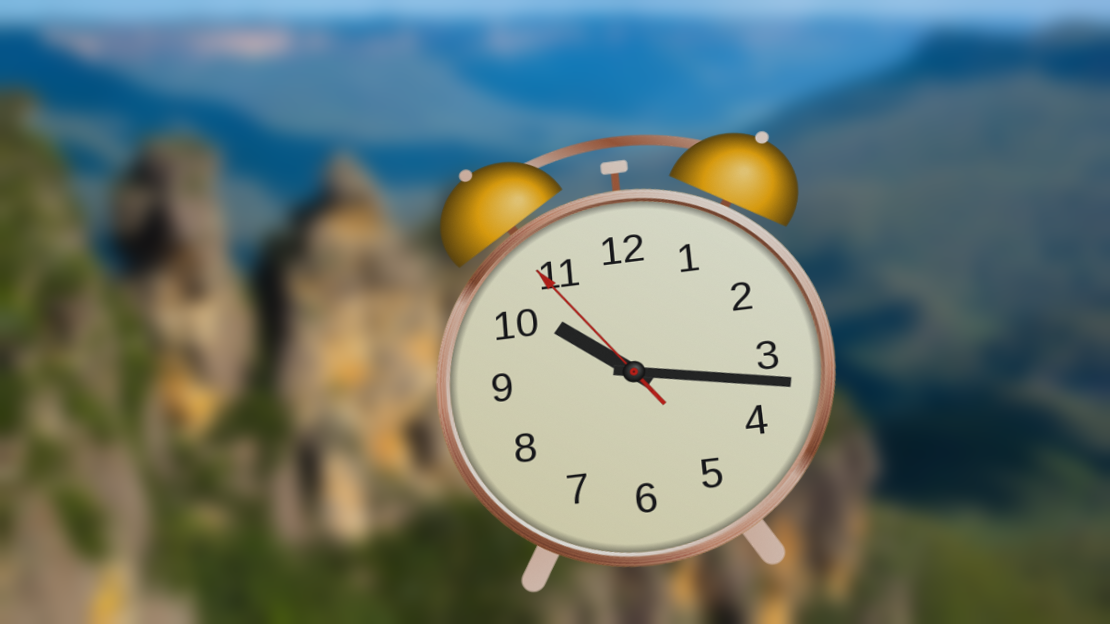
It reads 10.16.54
